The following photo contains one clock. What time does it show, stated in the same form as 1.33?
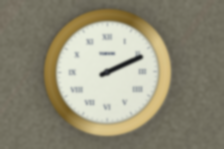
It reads 2.11
